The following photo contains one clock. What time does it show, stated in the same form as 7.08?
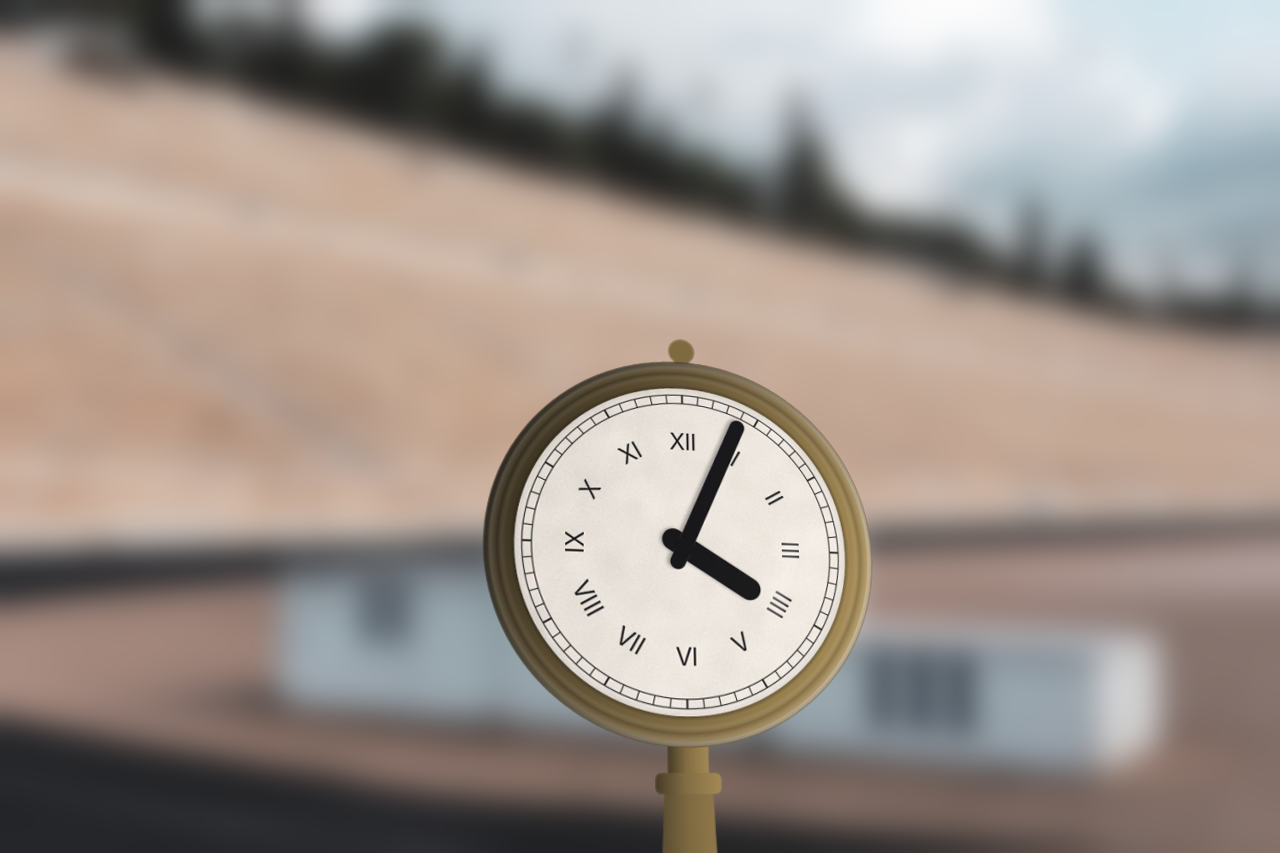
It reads 4.04
